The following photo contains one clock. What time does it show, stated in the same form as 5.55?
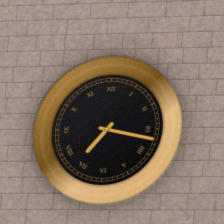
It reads 7.17
